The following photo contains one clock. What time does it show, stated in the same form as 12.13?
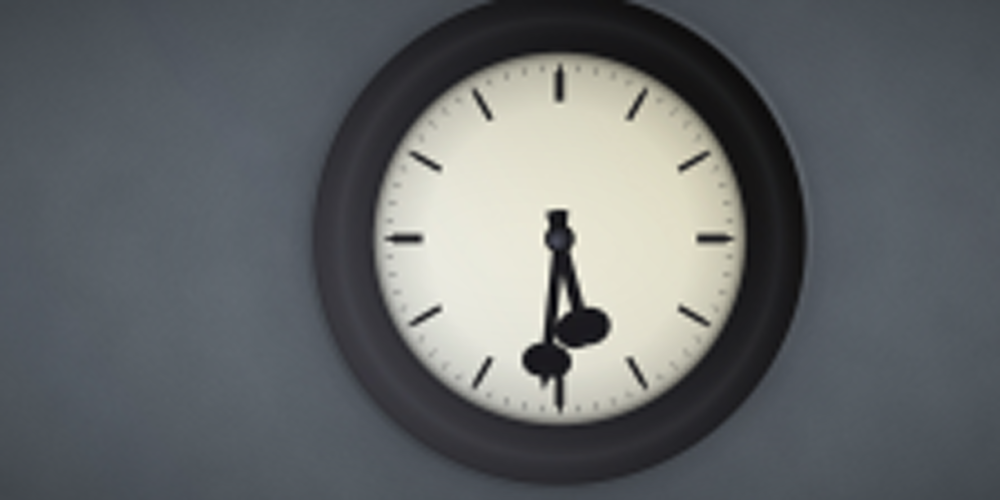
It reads 5.31
